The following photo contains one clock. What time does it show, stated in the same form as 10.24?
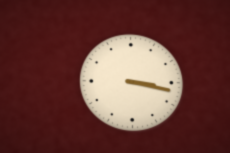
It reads 3.17
